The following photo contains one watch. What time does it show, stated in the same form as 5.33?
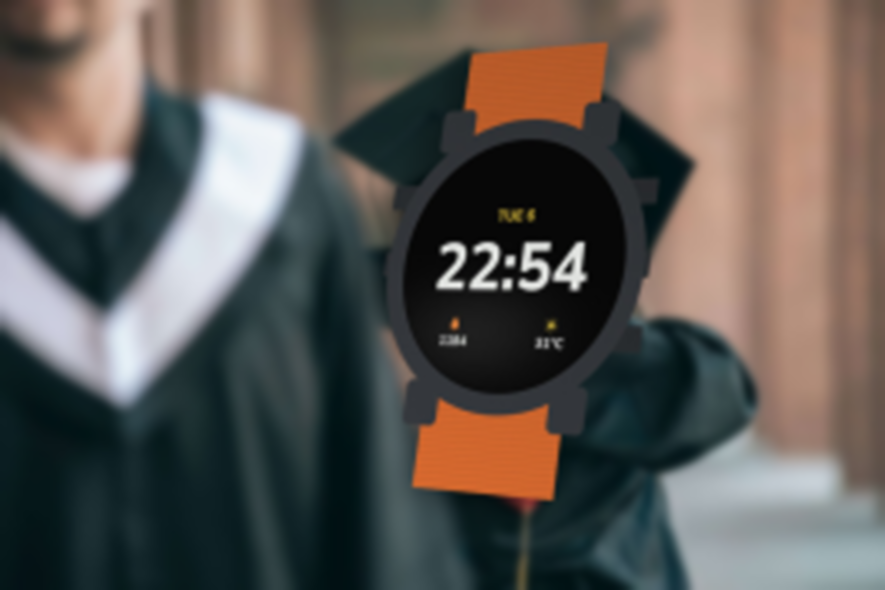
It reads 22.54
